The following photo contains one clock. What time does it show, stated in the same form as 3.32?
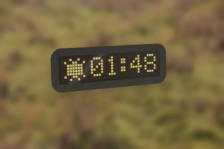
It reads 1.48
